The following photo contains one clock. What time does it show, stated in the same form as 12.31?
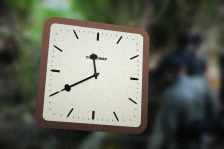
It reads 11.40
